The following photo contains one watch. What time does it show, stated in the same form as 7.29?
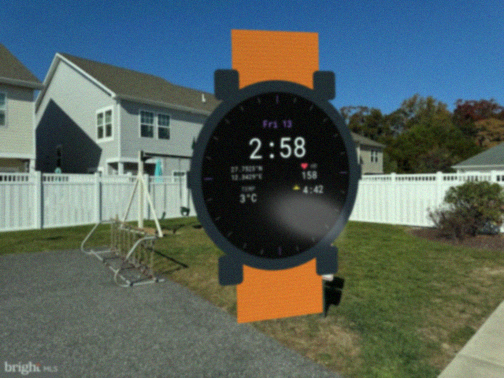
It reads 2.58
